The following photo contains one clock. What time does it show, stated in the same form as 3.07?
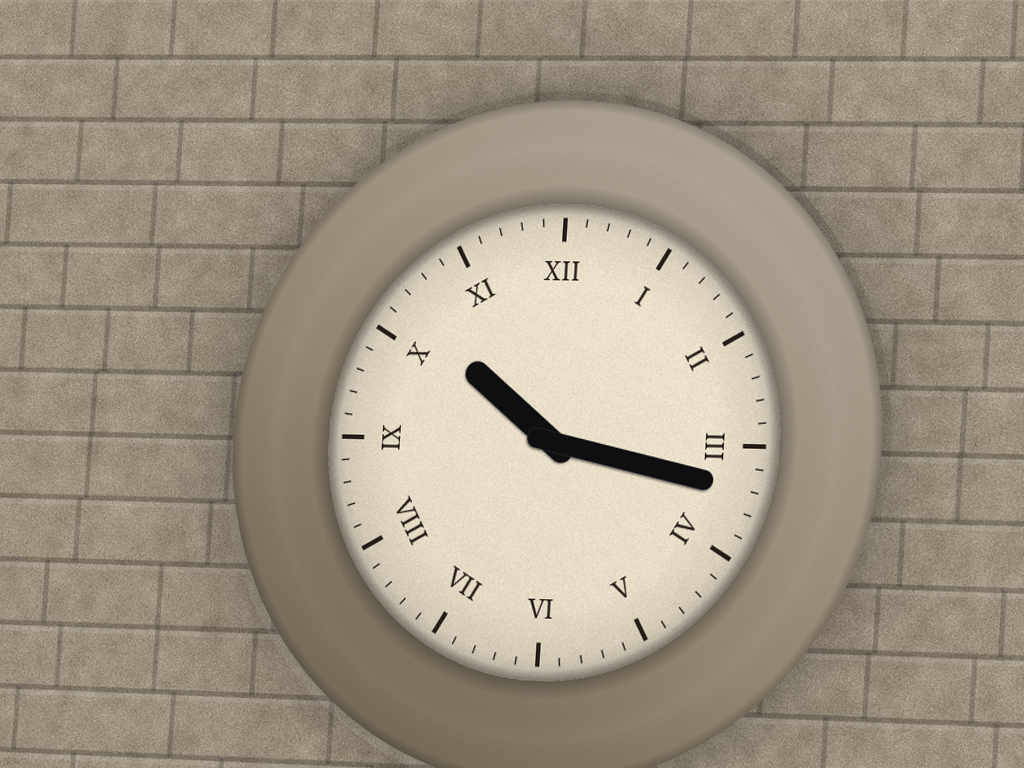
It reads 10.17
